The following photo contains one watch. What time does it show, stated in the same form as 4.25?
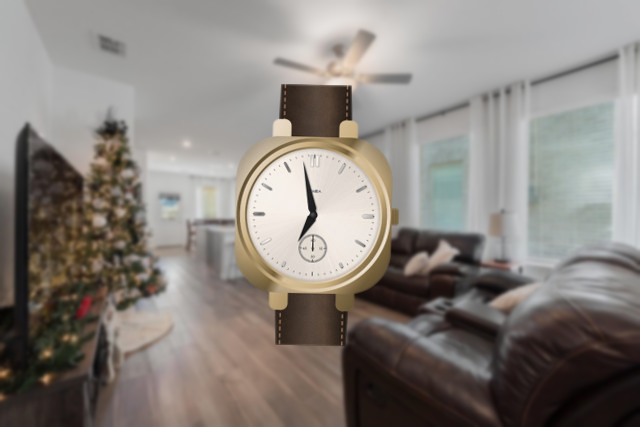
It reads 6.58
